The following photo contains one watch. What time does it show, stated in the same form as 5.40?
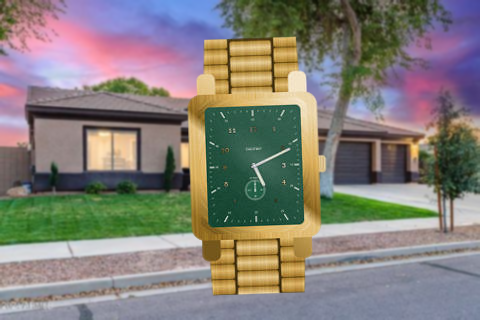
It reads 5.11
